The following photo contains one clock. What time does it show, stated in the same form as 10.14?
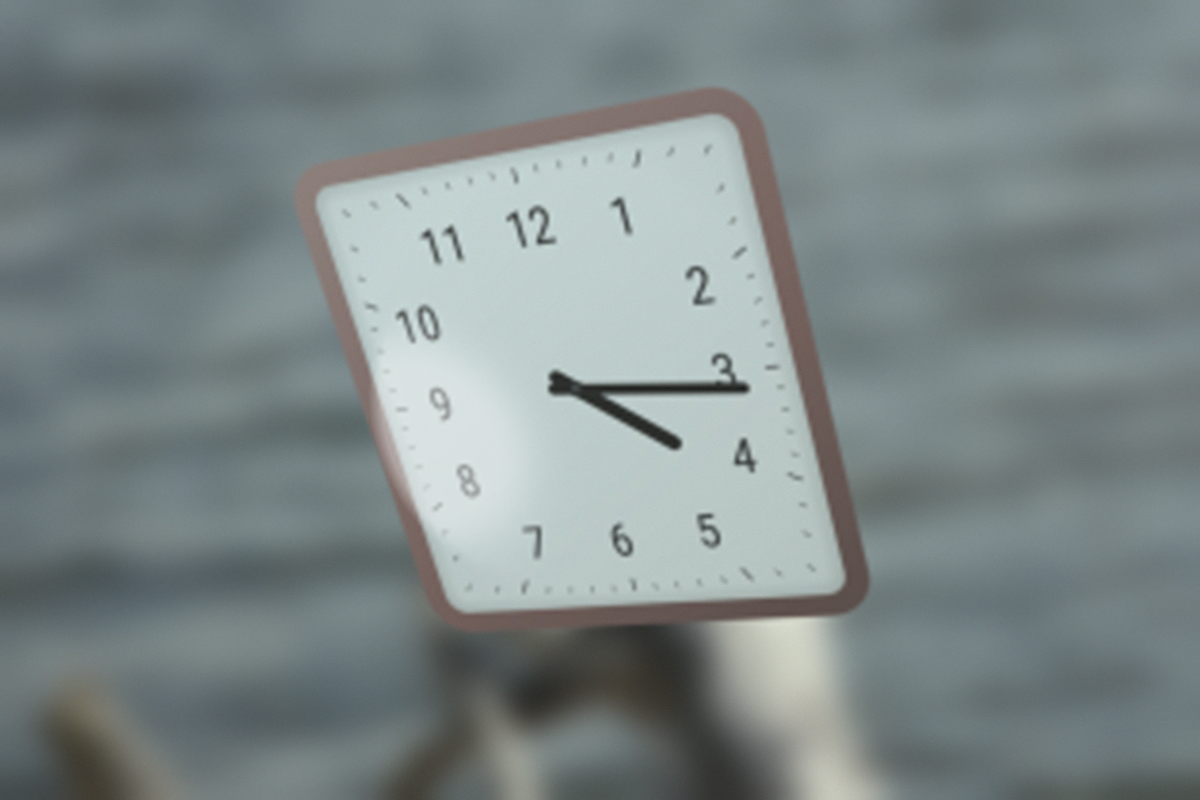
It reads 4.16
